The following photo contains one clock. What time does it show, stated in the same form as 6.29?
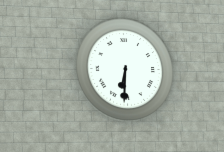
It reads 6.31
